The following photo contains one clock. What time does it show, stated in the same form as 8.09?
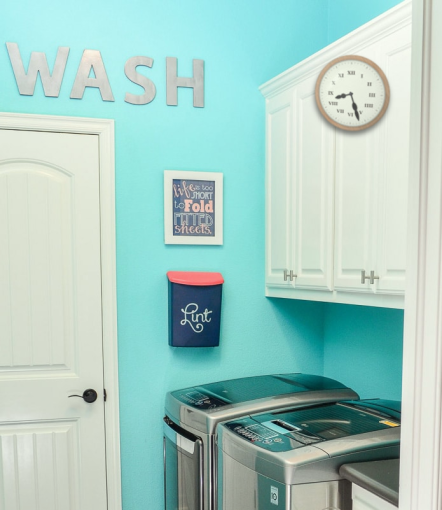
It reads 8.27
